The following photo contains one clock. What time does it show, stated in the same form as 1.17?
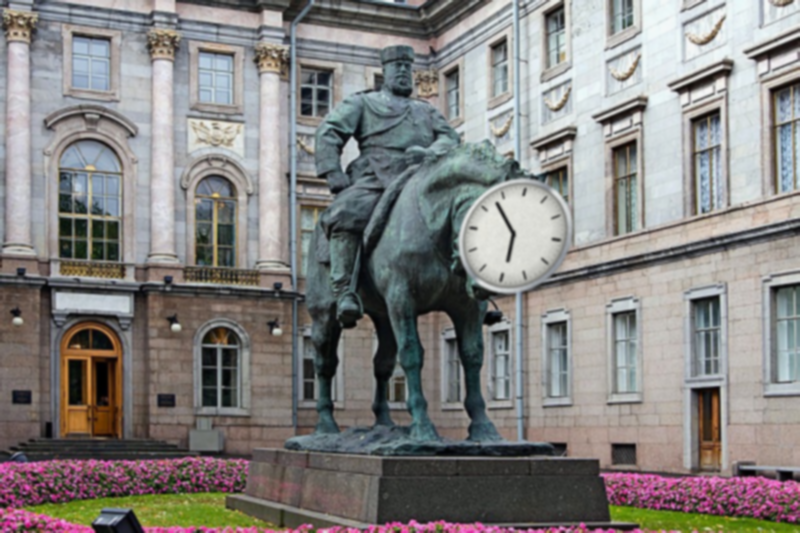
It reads 5.53
